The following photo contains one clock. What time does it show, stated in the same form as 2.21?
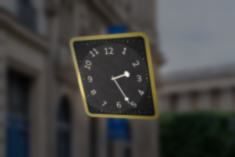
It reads 2.26
